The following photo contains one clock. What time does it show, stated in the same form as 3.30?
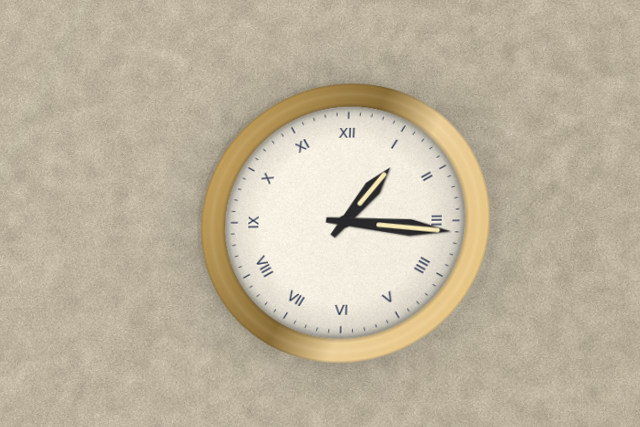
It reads 1.16
